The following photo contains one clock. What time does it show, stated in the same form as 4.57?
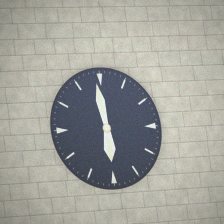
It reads 5.59
